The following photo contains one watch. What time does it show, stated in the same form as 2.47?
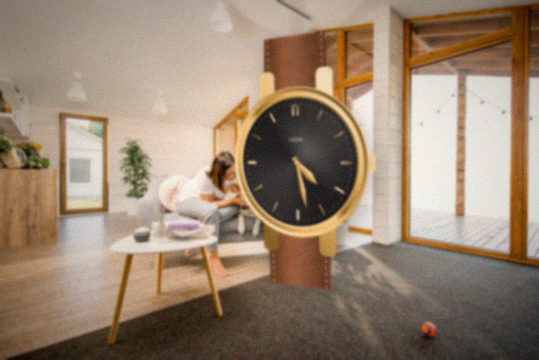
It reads 4.28
